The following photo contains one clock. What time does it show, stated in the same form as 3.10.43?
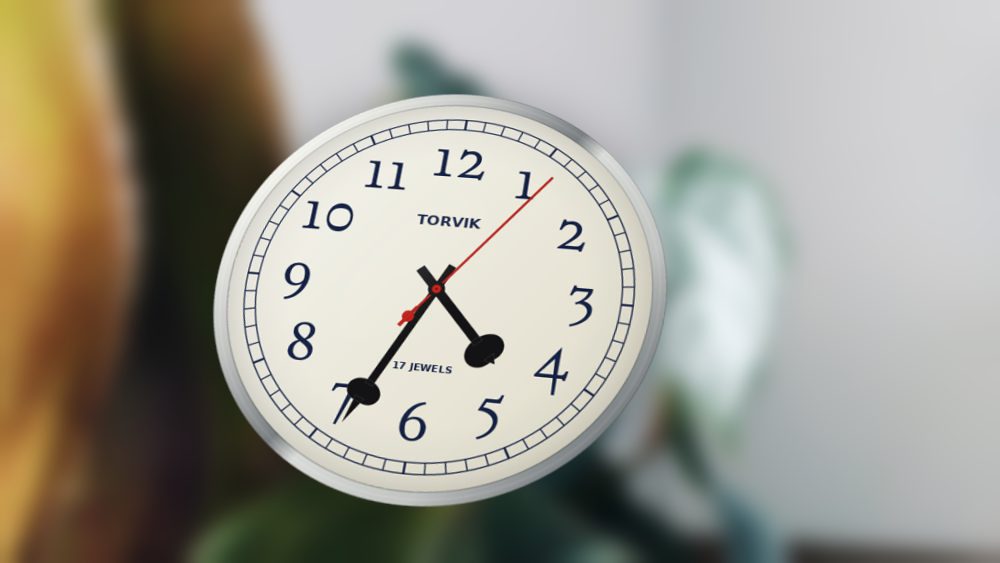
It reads 4.34.06
